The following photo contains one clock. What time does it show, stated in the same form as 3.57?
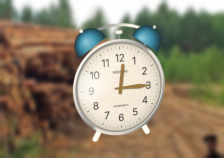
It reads 12.15
